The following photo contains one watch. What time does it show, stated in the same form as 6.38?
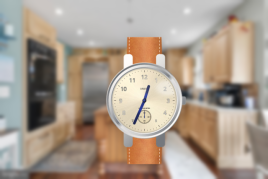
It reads 12.34
